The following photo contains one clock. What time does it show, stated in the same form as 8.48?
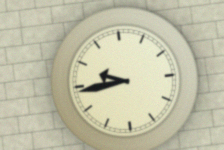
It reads 9.44
